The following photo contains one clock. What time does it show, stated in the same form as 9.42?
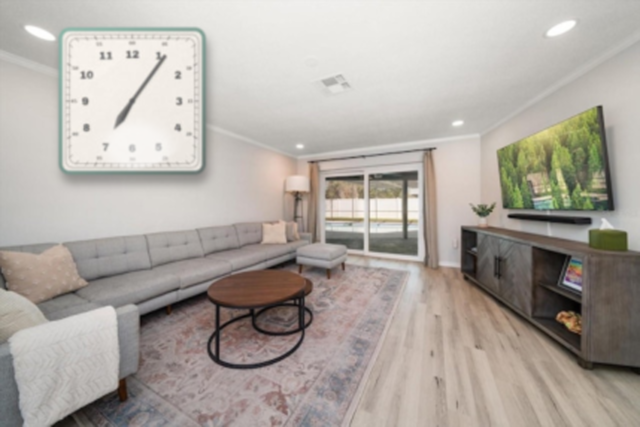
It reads 7.06
